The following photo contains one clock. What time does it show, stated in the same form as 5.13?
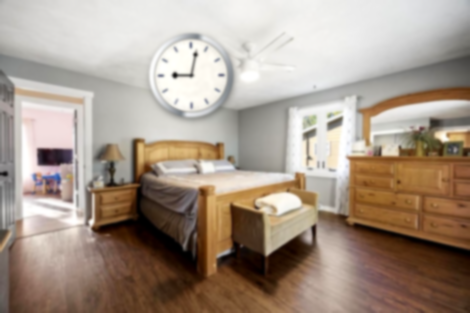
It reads 9.02
